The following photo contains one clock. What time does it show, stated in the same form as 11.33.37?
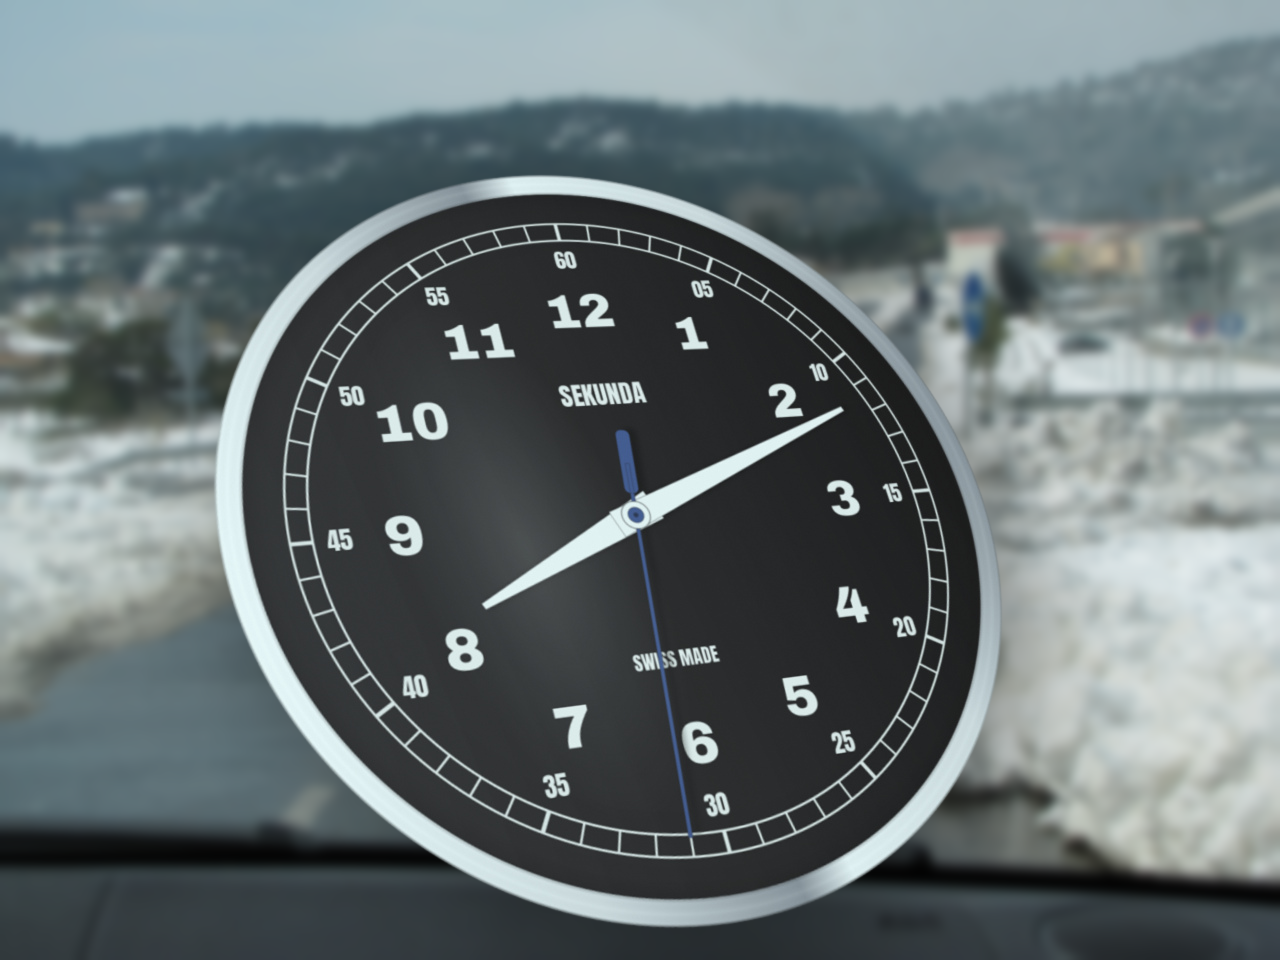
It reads 8.11.31
